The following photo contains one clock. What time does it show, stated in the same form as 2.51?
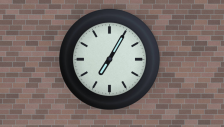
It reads 7.05
